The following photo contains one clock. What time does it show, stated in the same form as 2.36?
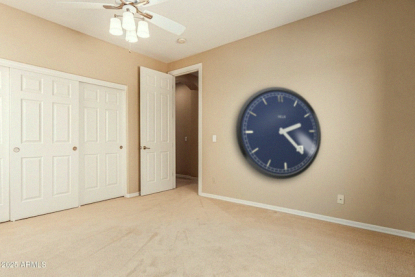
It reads 2.23
